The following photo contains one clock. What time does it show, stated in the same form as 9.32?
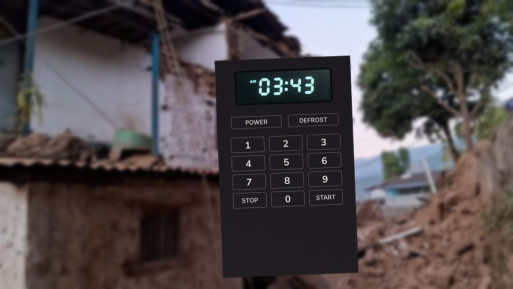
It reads 3.43
